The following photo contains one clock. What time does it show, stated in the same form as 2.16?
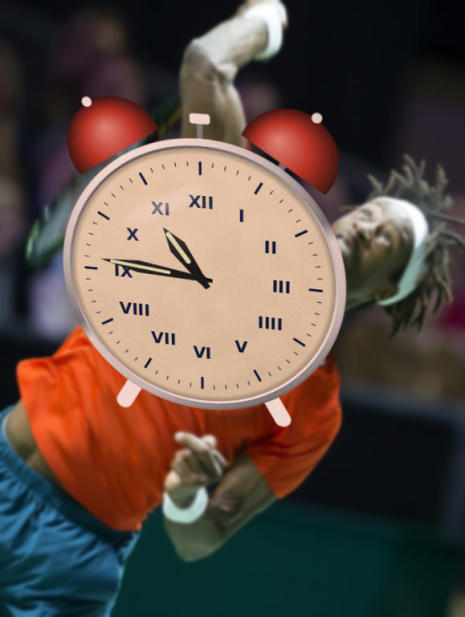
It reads 10.46
